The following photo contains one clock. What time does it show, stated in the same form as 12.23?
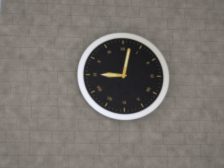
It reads 9.02
